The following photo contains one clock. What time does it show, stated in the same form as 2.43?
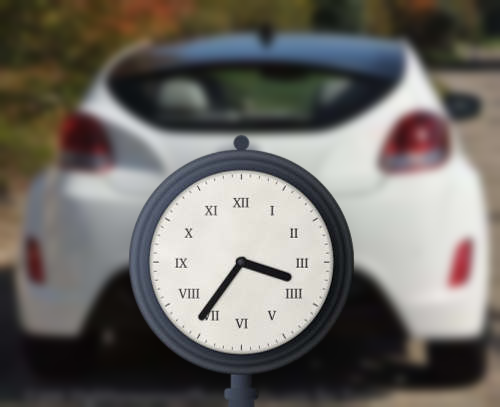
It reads 3.36
